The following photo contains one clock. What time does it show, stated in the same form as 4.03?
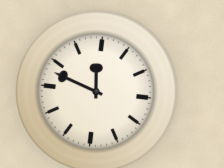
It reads 11.48
